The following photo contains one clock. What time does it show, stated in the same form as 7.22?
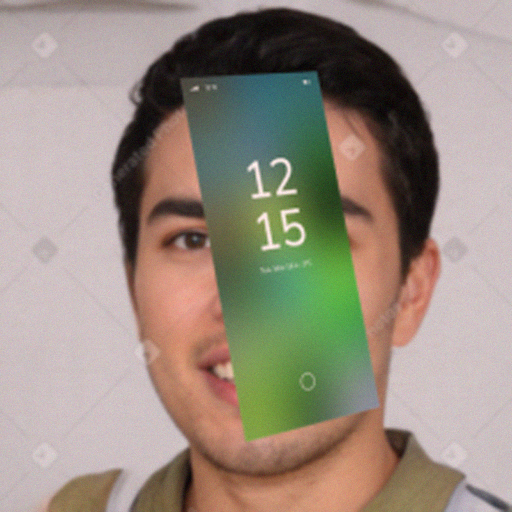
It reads 12.15
